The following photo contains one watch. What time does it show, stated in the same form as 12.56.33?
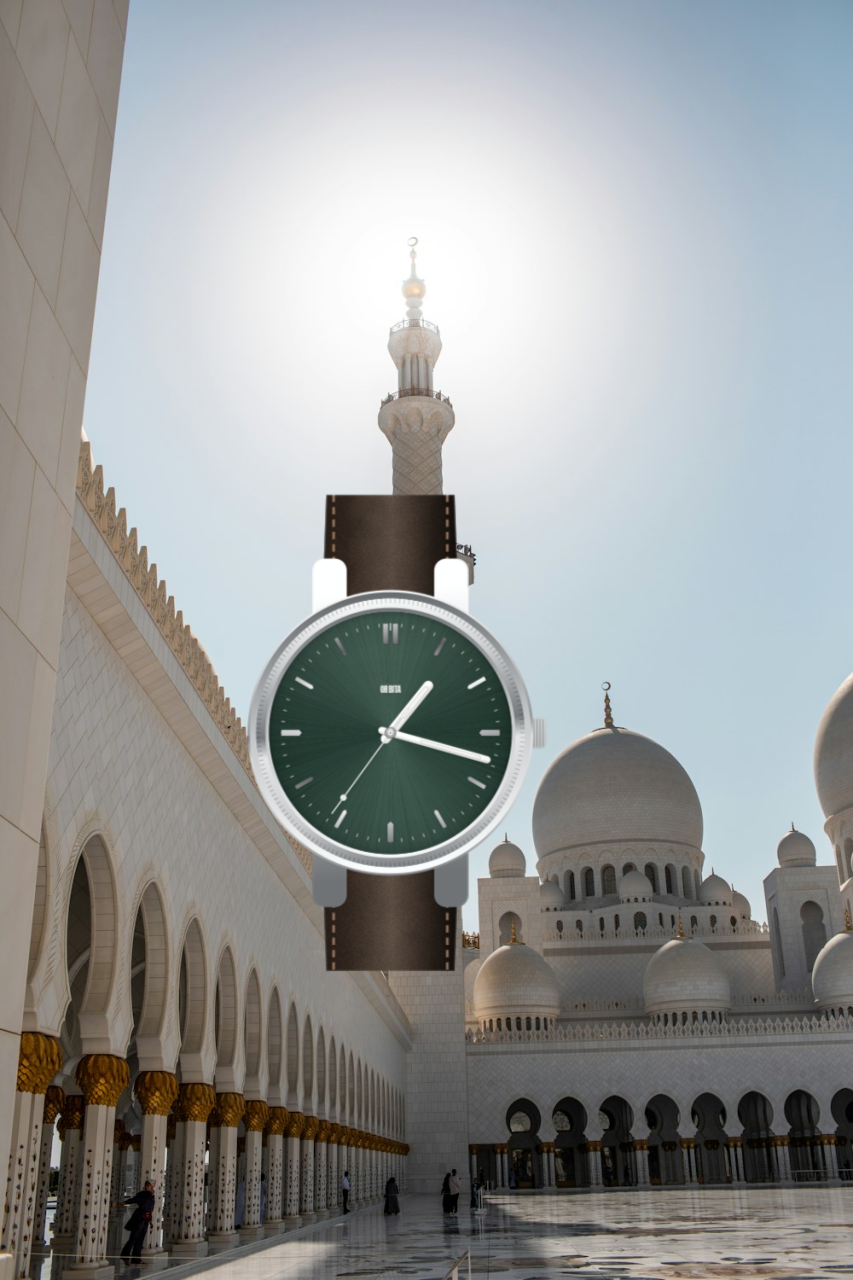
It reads 1.17.36
